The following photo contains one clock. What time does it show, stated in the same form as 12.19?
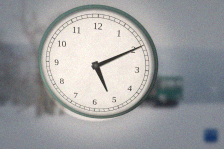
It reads 5.10
